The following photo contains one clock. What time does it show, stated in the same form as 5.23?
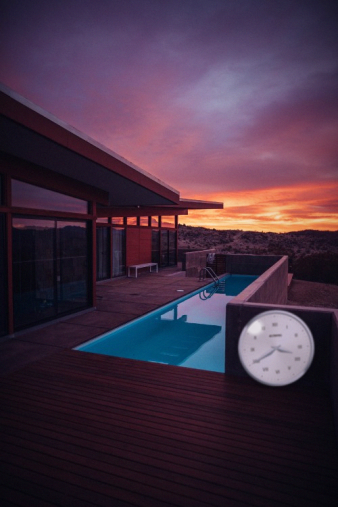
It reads 3.40
